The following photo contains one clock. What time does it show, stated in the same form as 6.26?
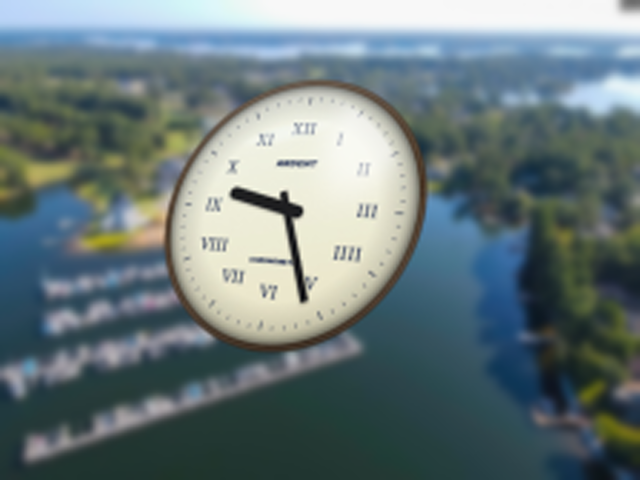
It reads 9.26
